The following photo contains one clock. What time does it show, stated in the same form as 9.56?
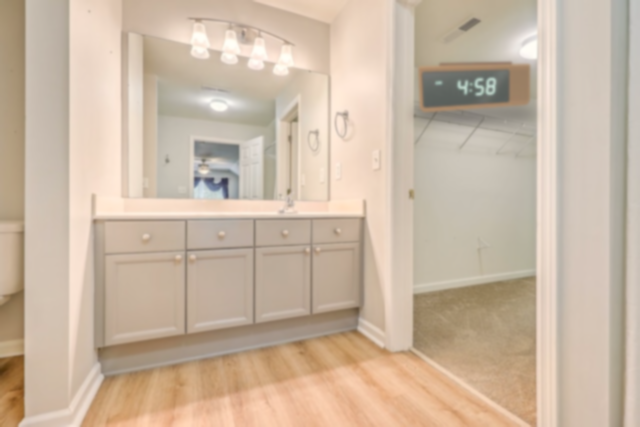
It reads 4.58
